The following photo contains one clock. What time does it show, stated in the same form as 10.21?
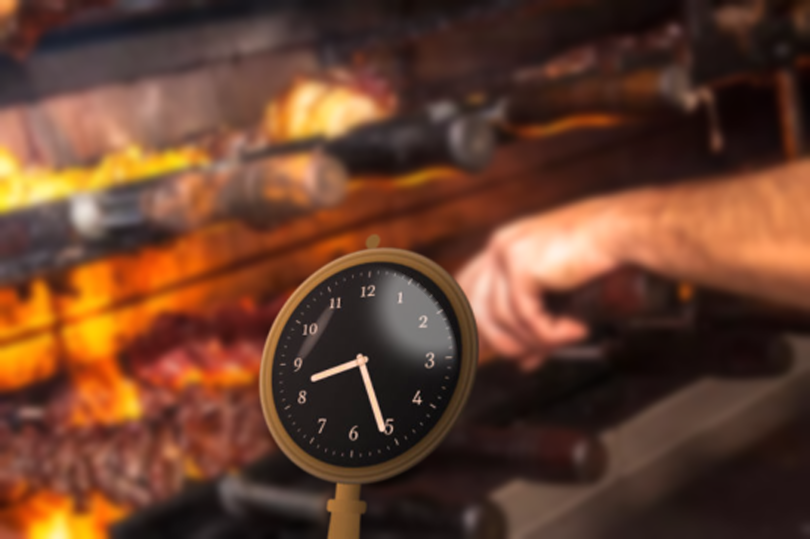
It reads 8.26
